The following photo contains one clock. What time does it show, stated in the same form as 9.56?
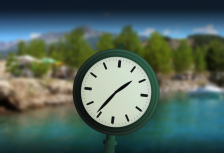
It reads 1.36
